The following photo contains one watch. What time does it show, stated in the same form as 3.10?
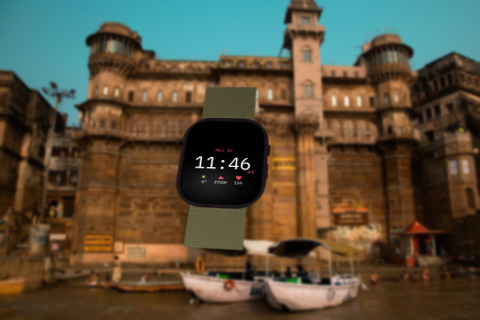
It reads 11.46
